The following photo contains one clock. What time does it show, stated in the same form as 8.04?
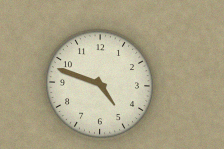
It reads 4.48
